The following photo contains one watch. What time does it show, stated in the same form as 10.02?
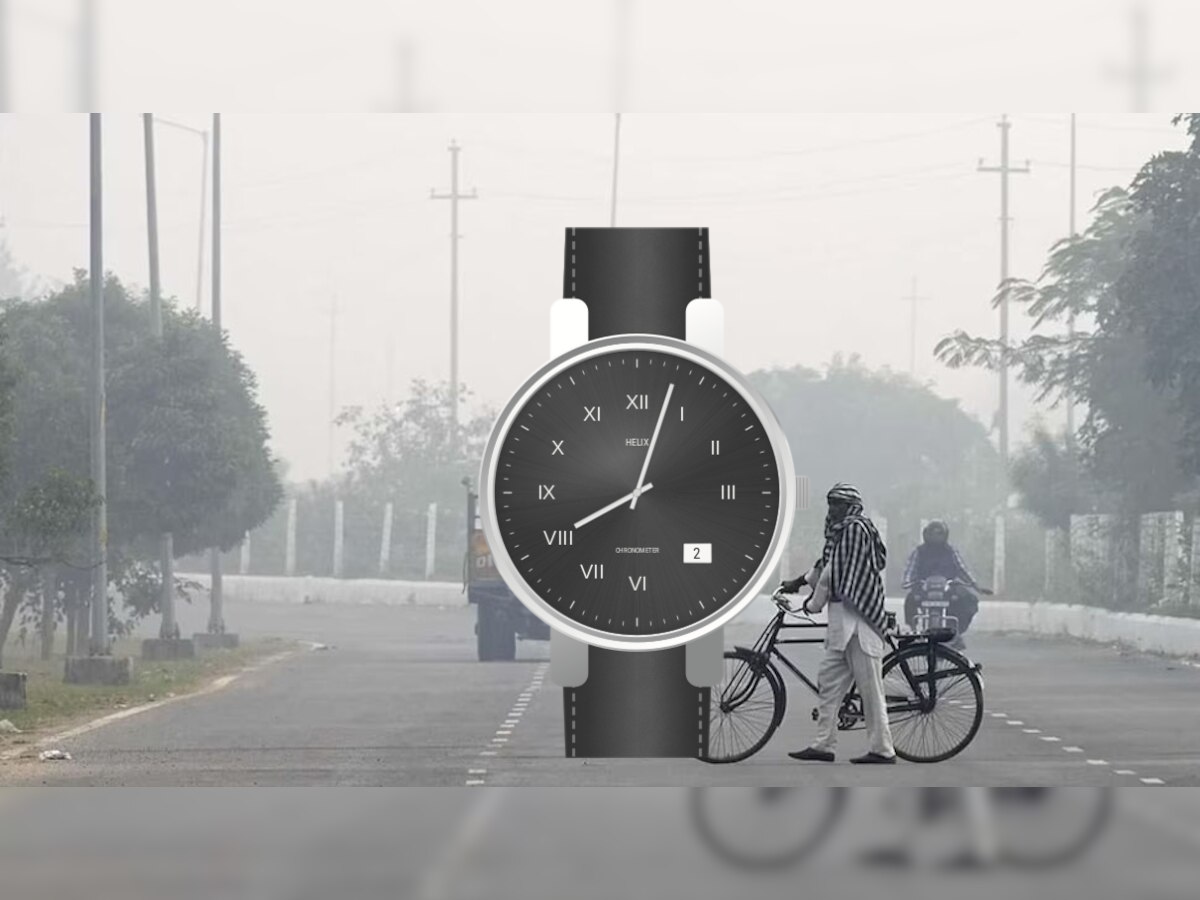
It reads 8.03
